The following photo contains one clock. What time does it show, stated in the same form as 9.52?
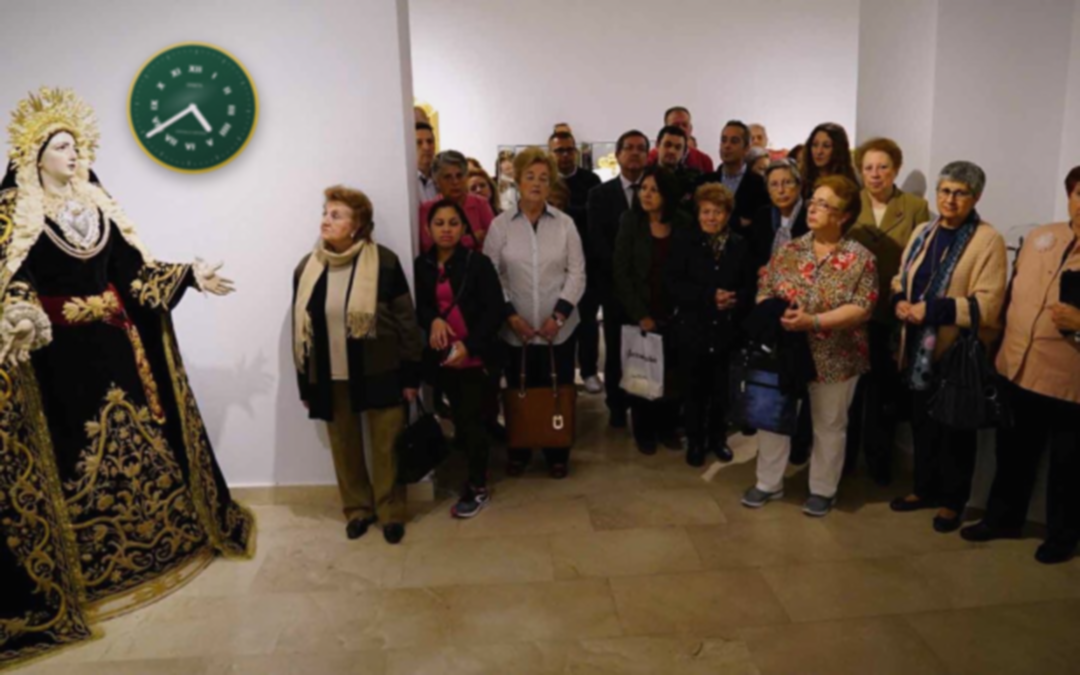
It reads 4.39
